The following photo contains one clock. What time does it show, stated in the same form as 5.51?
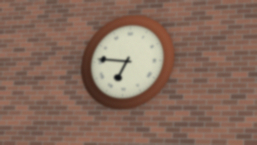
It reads 6.46
